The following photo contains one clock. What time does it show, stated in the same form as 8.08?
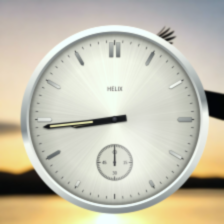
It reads 8.44
